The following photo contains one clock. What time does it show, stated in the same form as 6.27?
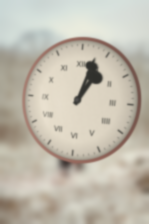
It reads 1.03
